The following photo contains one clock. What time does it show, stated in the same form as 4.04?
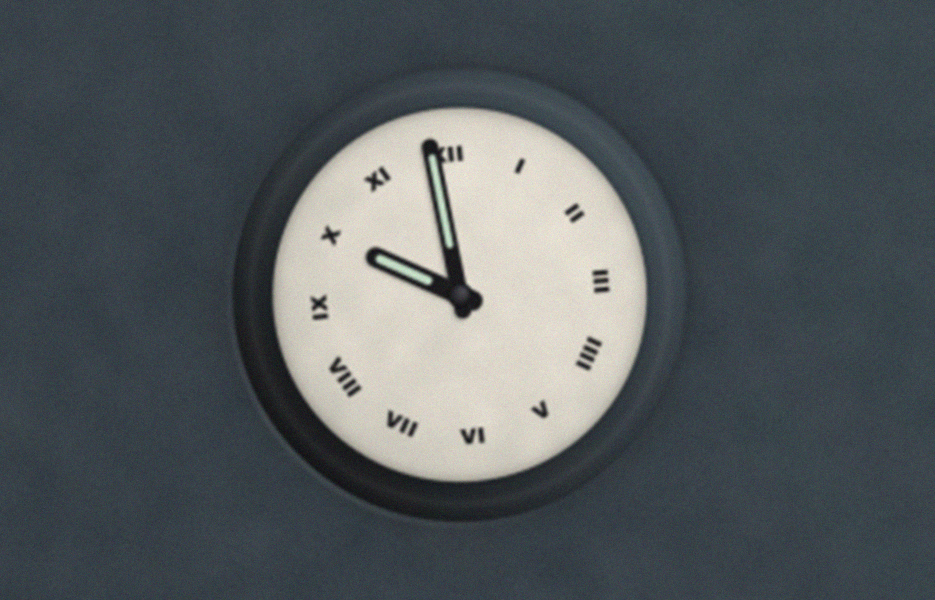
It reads 9.59
